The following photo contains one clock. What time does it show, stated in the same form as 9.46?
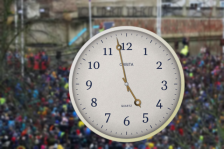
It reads 4.58
